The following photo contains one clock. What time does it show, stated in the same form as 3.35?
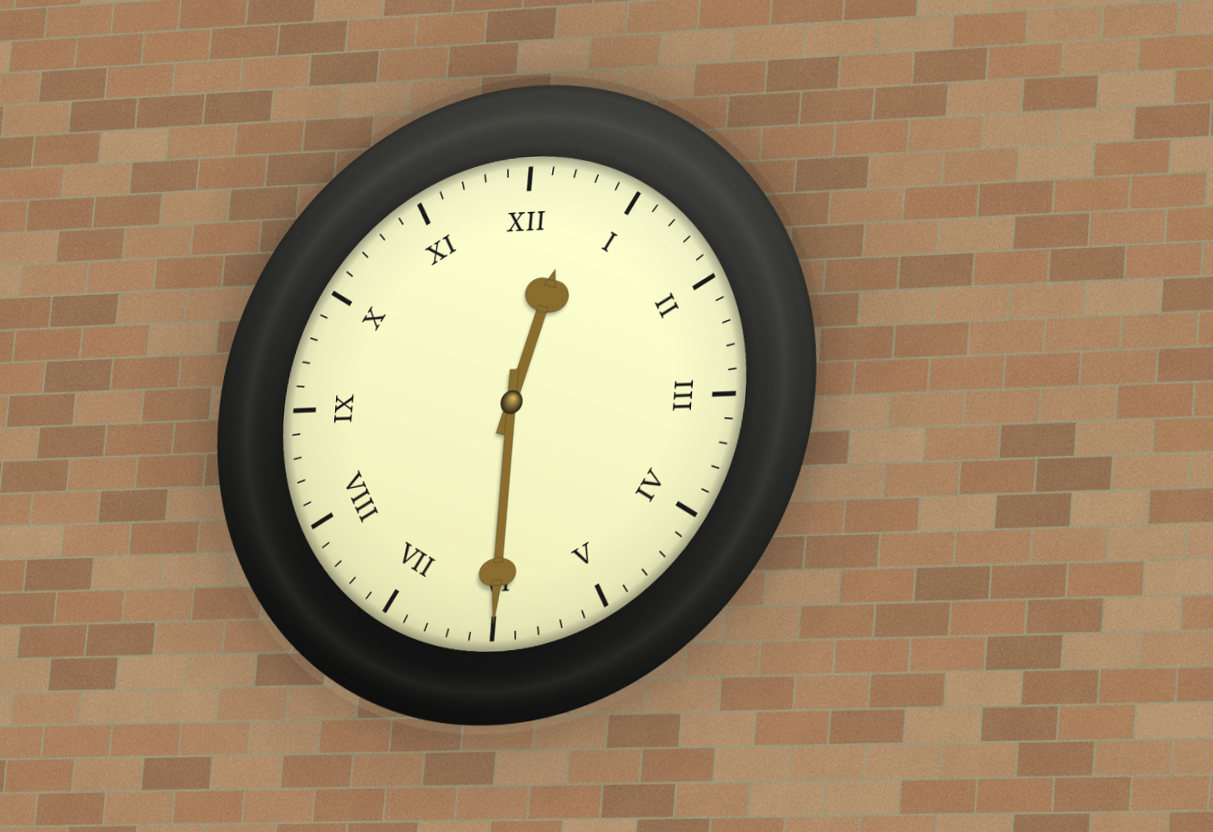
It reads 12.30
